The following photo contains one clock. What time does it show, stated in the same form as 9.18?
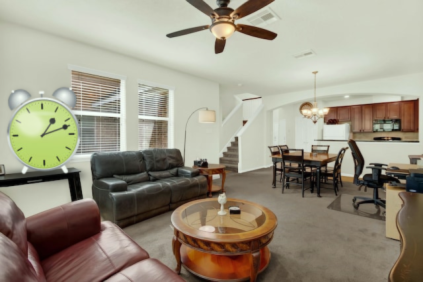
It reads 1.12
